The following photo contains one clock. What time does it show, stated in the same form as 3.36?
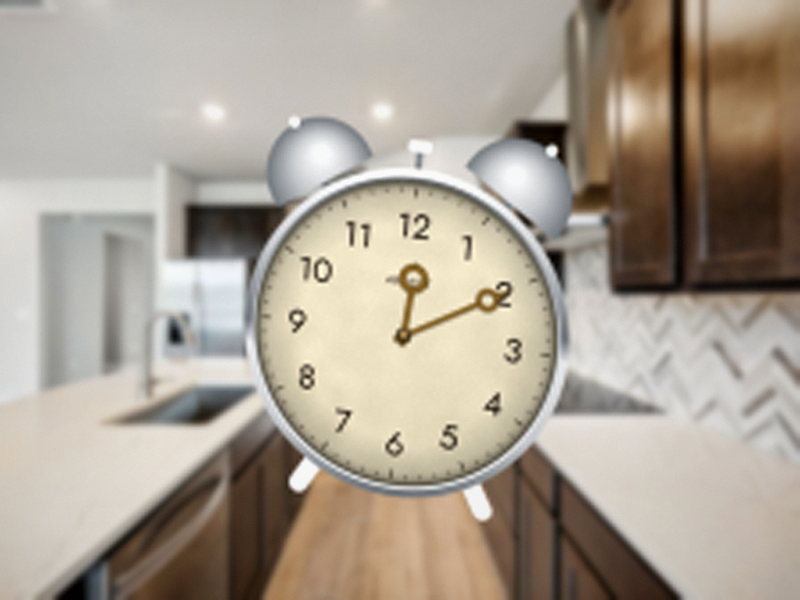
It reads 12.10
